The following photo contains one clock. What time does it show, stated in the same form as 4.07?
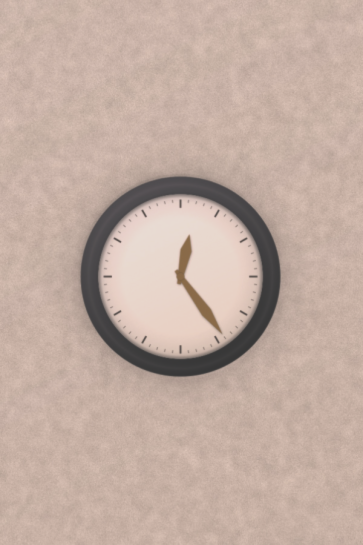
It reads 12.24
